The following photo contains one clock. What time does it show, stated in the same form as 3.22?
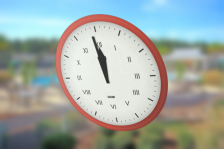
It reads 11.59
